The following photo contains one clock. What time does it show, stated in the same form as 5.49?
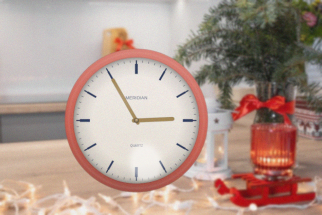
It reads 2.55
